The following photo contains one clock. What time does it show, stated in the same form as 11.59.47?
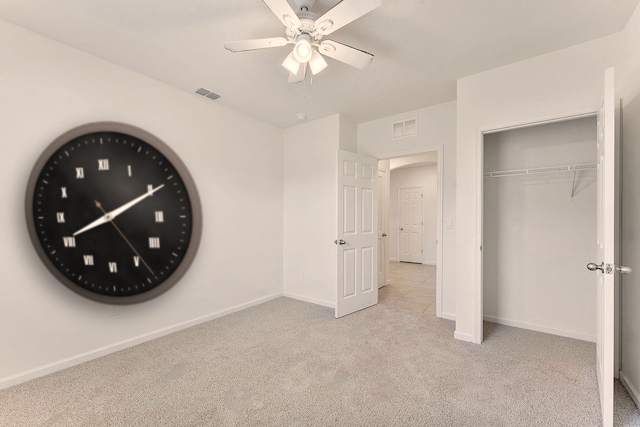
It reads 8.10.24
